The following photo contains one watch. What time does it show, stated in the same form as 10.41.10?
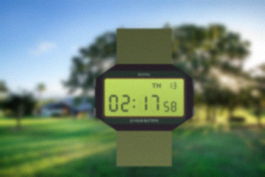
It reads 2.17.58
